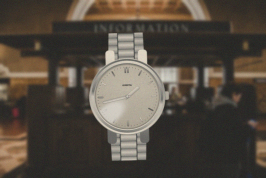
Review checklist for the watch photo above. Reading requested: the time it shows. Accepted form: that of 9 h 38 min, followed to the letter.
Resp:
1 h 43 min
